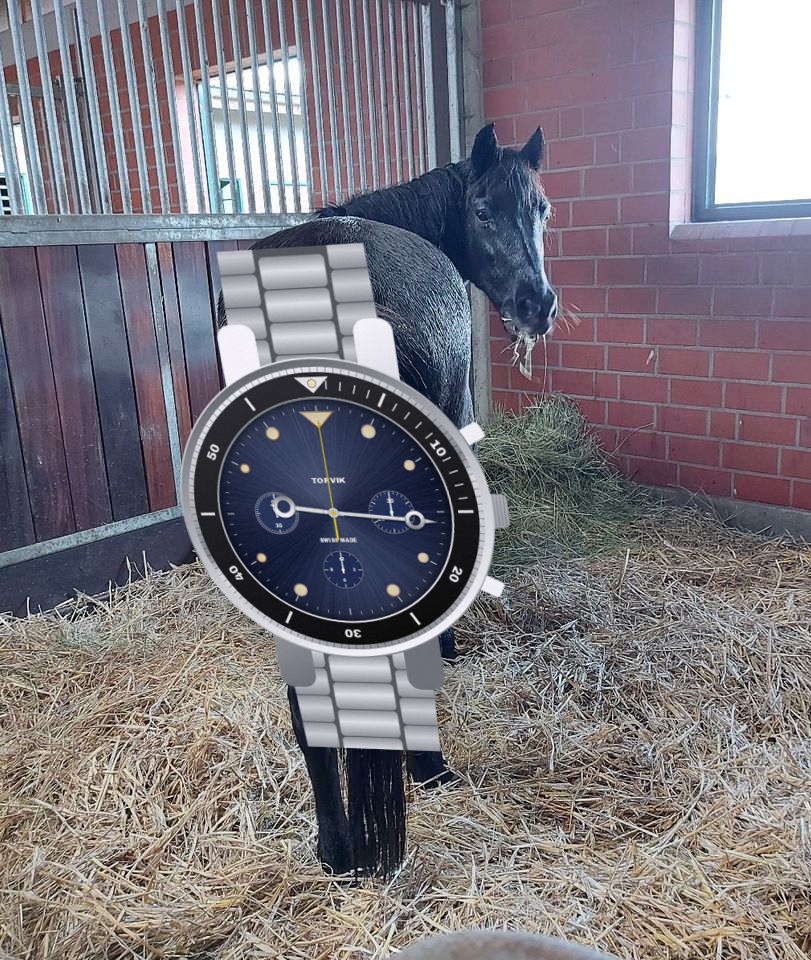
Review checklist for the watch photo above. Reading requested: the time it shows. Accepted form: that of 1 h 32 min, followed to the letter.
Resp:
9 h 16 min
